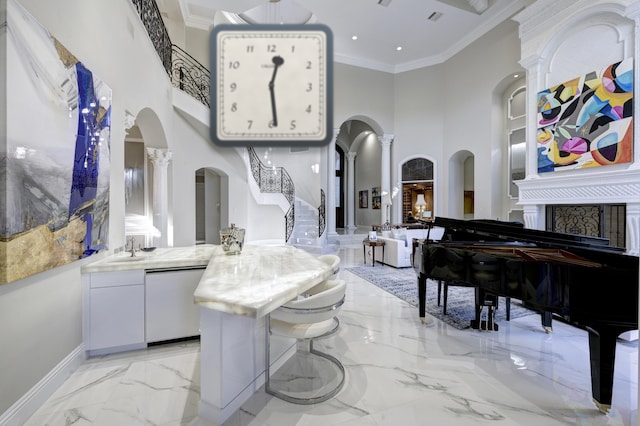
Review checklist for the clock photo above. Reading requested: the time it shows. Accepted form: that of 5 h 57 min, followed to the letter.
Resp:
12 h 29 min
